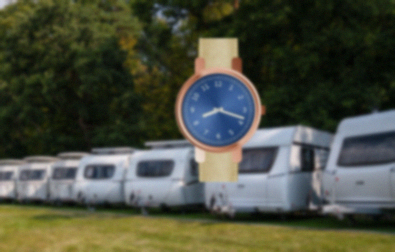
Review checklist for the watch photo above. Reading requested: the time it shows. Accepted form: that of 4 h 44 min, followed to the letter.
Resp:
8 h 18 min
